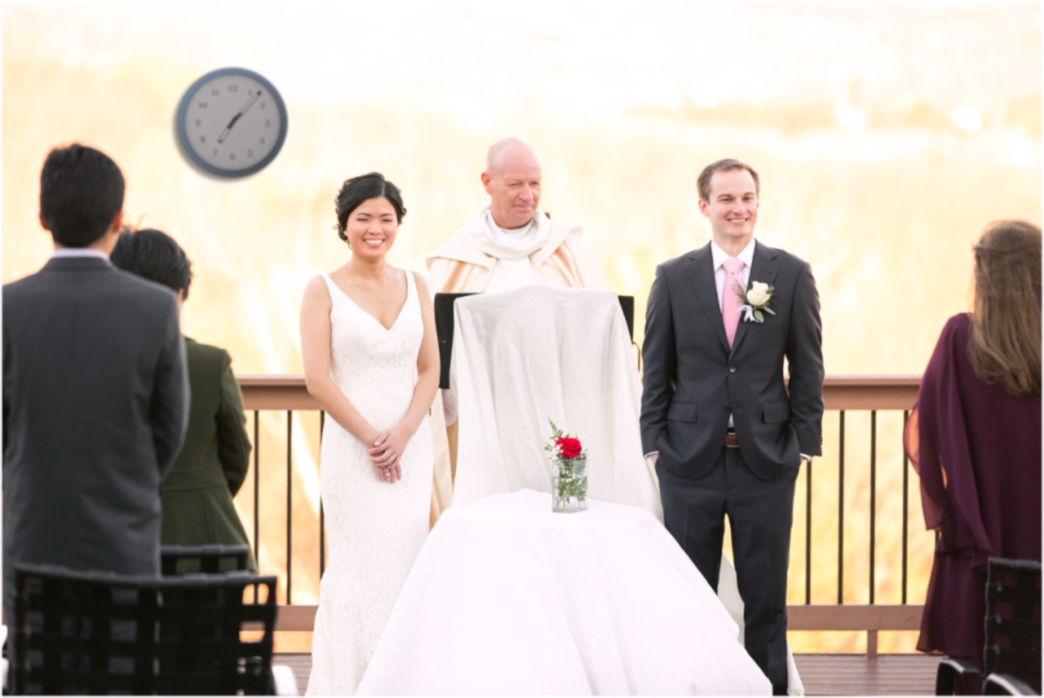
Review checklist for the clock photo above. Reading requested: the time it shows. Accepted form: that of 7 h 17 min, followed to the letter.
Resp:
7 h 07 min
